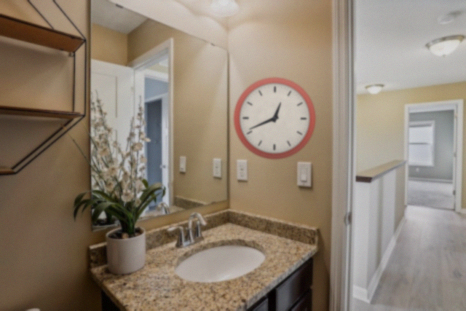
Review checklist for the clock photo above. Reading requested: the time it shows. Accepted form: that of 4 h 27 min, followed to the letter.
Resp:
12 h 41 min
